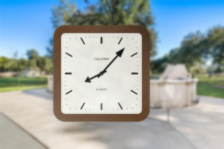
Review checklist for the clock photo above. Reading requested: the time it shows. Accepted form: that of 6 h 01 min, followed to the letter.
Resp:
8 h 07 min
